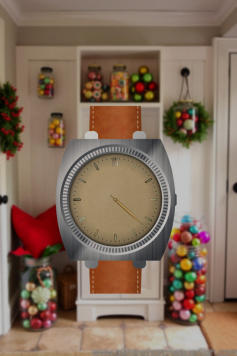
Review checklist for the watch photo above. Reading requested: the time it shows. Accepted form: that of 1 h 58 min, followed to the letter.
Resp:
4 h 22 min
